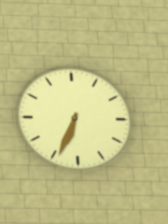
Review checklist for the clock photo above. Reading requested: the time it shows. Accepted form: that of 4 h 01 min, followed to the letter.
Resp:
6 h 34 min
